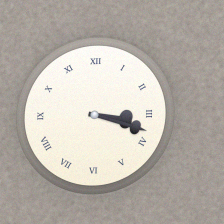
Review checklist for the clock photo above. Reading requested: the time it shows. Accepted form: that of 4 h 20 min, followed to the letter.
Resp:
3 h 18 min
